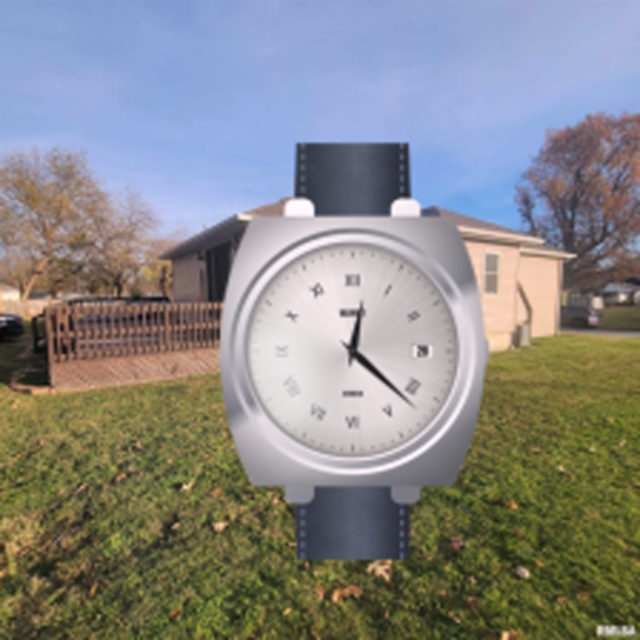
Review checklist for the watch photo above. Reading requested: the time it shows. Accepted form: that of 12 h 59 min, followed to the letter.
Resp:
12 h 22 min
